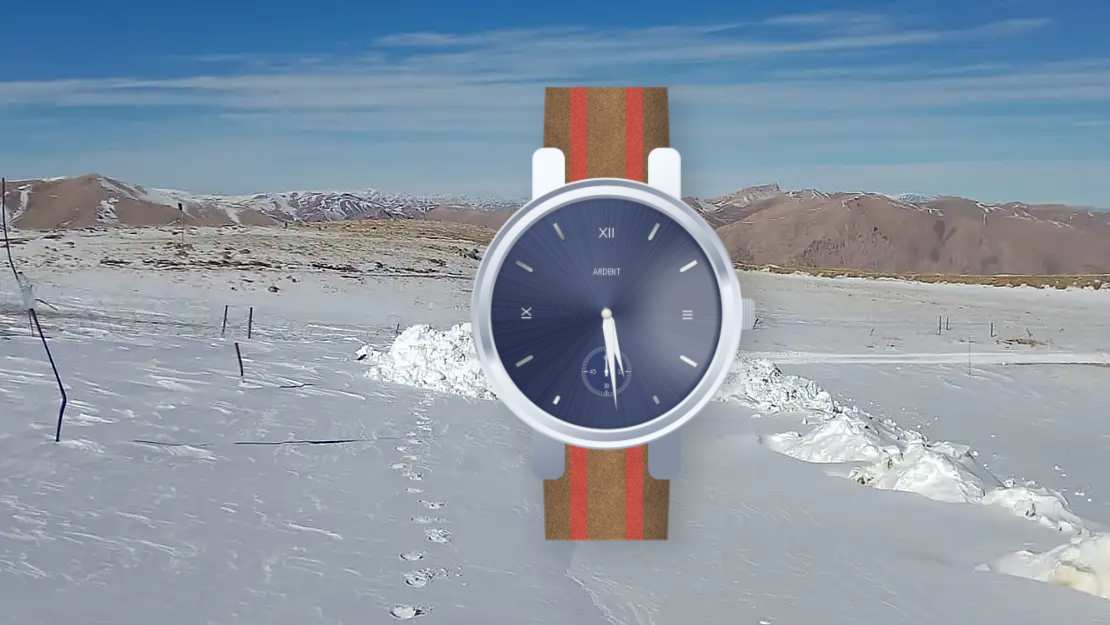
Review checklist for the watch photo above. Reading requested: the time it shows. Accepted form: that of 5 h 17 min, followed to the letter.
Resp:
5 h 29 min
